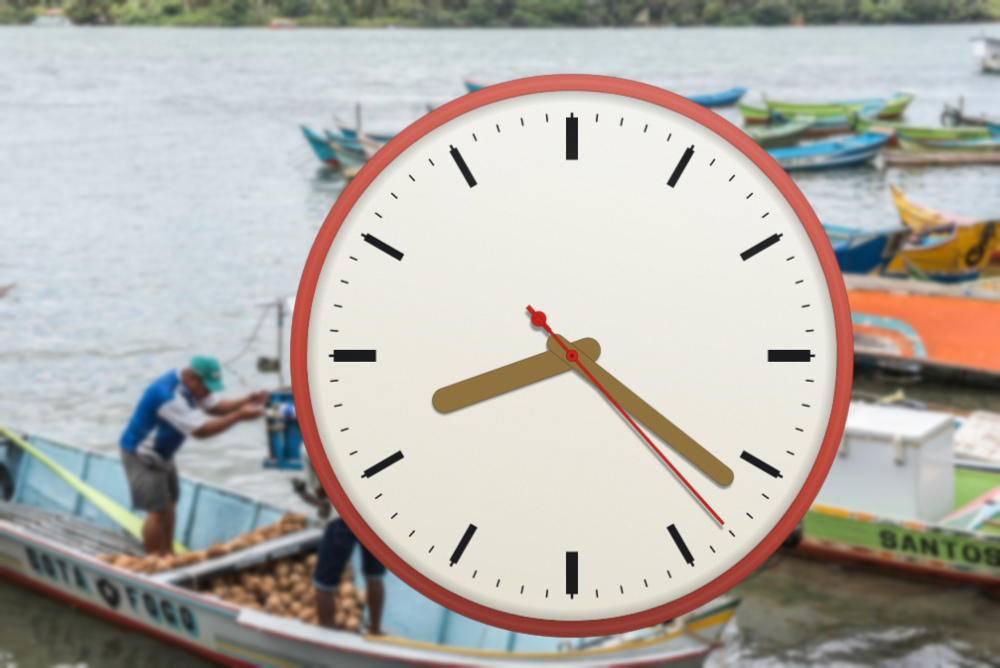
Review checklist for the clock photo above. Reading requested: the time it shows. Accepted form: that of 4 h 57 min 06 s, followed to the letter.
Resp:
8 h 21 min 23 s
